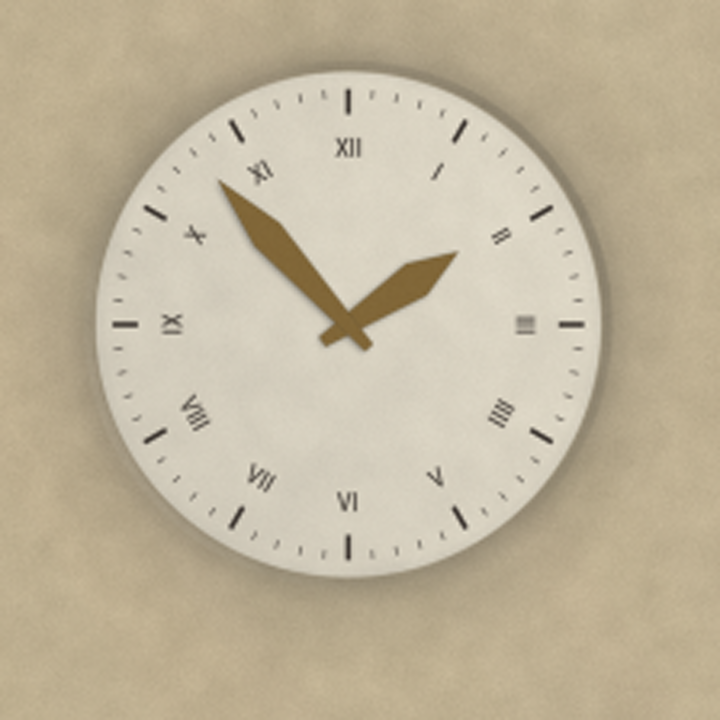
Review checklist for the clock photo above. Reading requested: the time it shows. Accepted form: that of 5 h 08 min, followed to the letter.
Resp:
1 h 53 min
